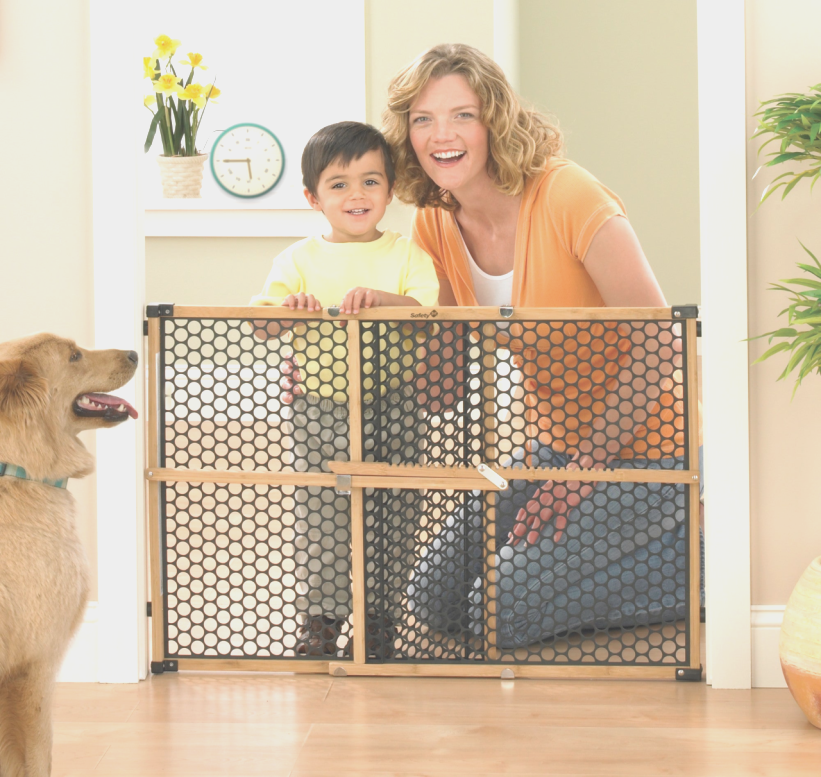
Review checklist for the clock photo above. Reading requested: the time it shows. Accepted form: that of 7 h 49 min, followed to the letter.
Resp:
5 h 45 min
